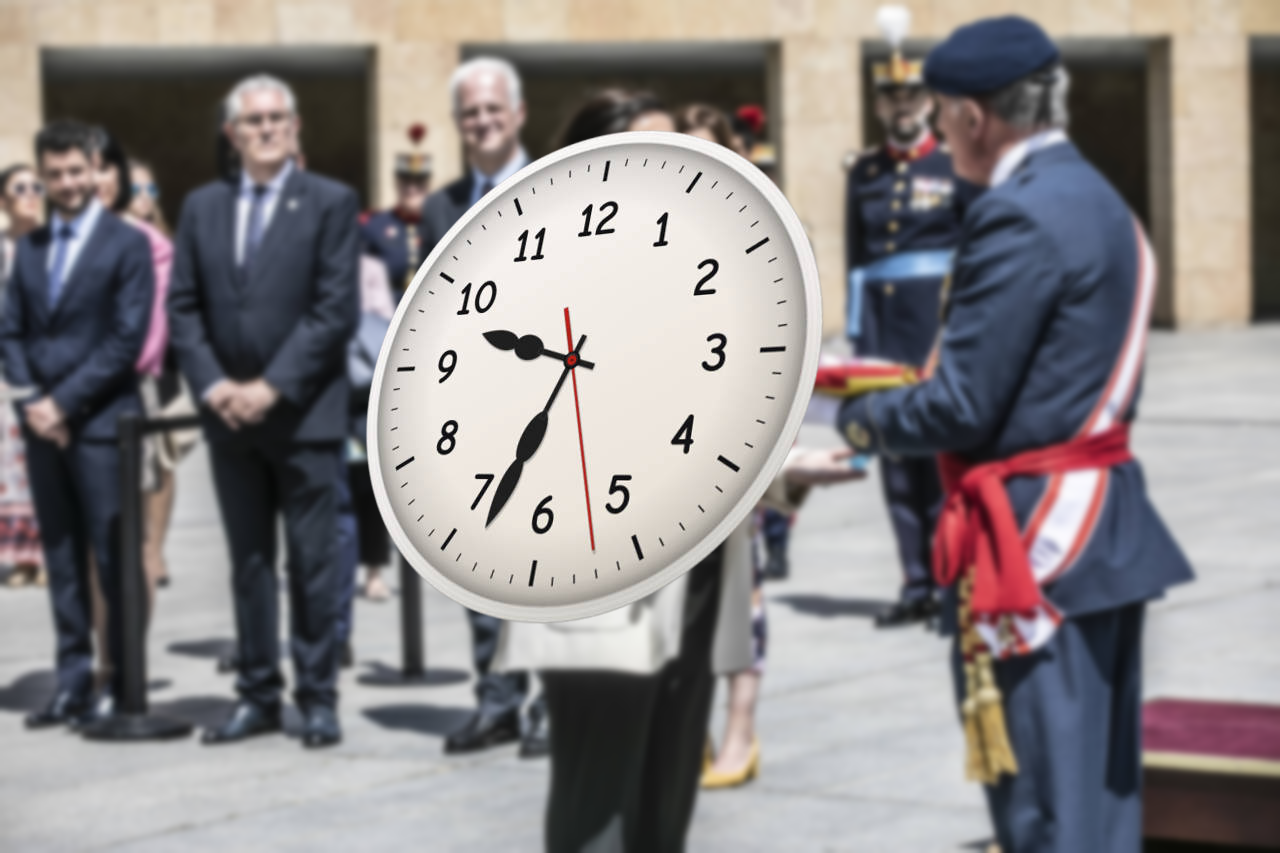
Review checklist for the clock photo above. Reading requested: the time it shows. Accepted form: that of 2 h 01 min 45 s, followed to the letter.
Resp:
9 h 33 min 27 s
